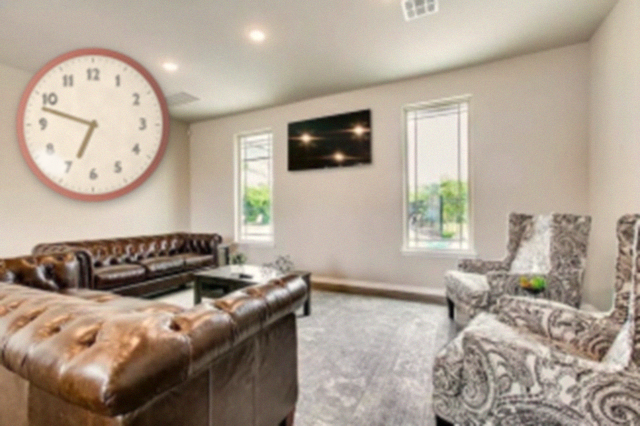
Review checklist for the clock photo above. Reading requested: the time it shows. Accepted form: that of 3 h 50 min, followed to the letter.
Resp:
6 h 48 min
